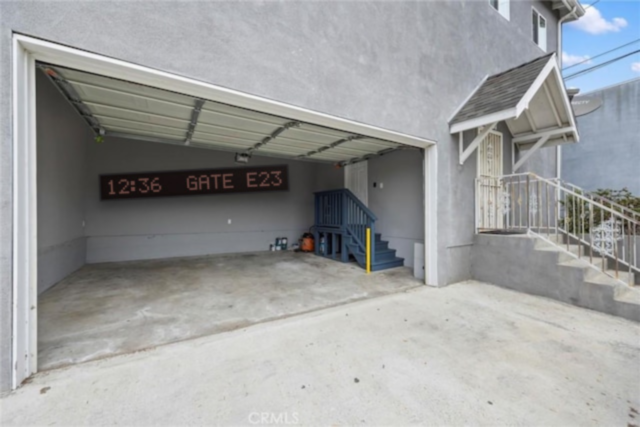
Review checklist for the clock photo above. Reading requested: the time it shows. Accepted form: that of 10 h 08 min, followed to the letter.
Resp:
12 h 36 min
